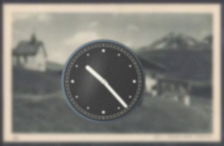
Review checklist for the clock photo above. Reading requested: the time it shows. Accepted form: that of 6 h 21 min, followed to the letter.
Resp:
10 h 23 min
